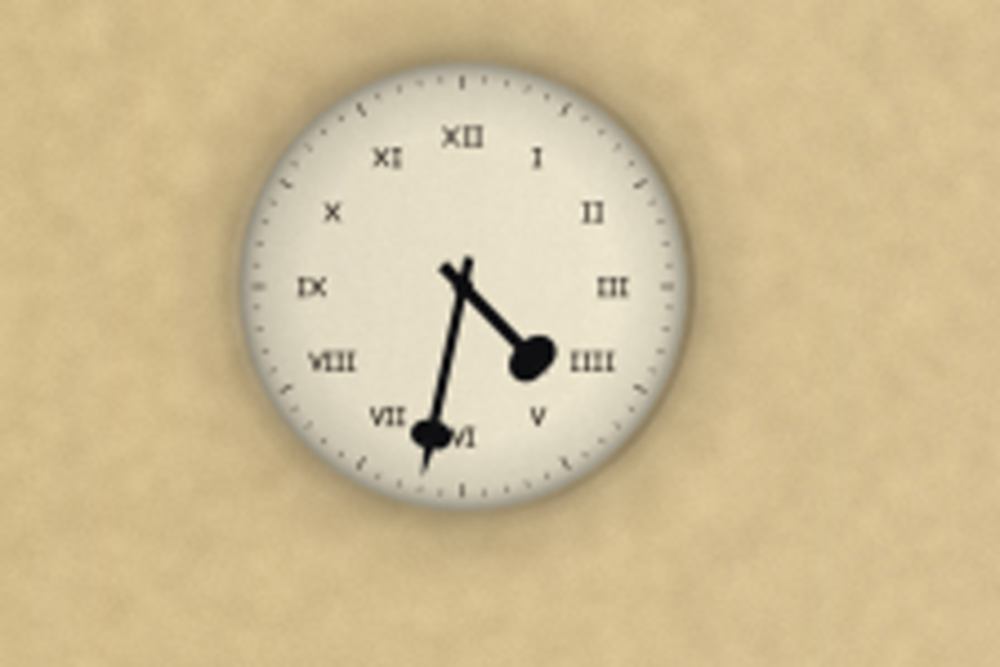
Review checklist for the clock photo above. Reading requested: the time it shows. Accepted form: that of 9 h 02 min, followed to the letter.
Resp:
4 h 32 min
